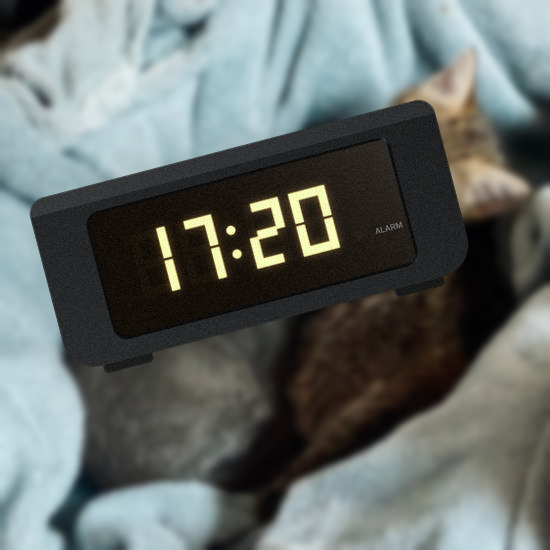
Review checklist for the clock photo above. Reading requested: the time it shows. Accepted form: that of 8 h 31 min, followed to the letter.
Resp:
17 h 20 min
